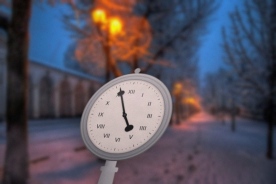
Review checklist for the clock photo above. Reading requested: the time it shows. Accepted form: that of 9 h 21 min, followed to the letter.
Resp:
4 h 56 min
